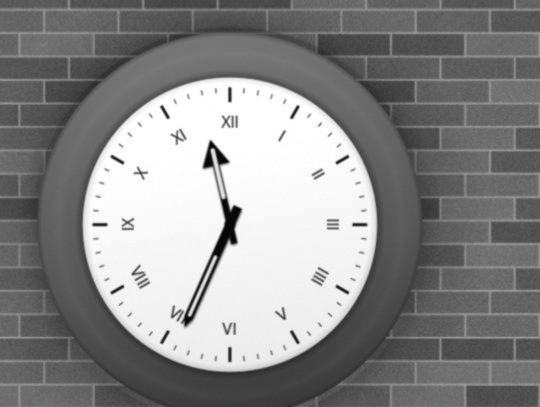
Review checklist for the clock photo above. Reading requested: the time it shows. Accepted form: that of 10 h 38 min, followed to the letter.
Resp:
11 h 34 min
